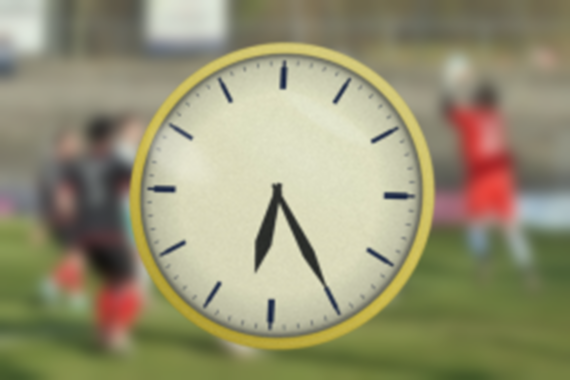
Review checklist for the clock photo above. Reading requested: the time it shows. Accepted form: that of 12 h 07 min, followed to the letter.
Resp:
6 h 25 min
